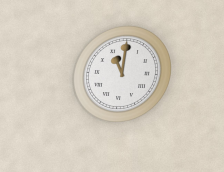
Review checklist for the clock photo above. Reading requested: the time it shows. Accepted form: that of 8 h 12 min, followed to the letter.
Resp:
11 h 00 min
